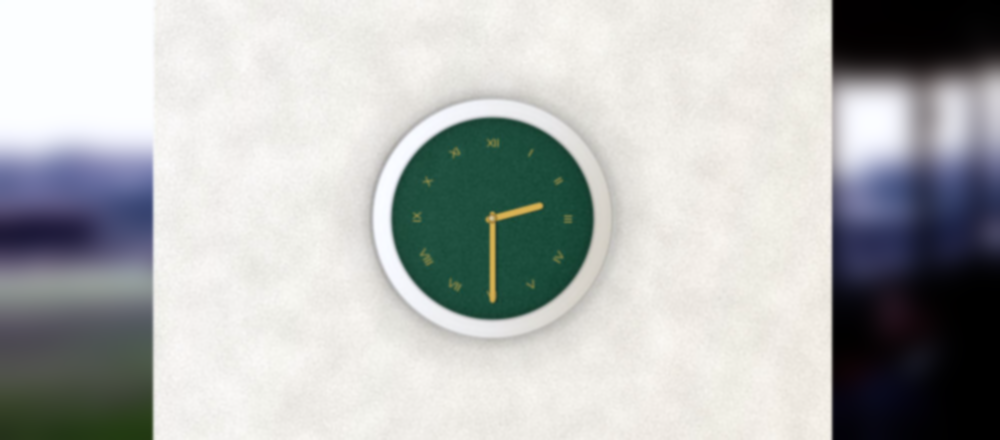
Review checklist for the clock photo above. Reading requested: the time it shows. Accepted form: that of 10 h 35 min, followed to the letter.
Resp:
2 h 30 min
